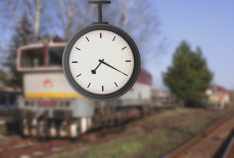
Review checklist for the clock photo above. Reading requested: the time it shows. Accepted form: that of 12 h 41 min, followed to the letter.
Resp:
7 h 20 min
